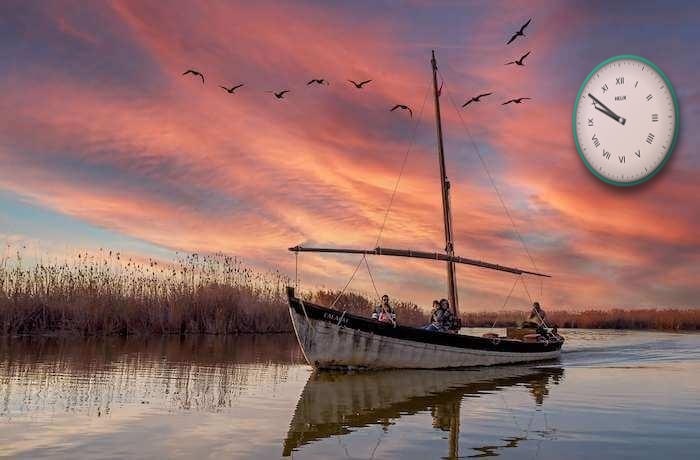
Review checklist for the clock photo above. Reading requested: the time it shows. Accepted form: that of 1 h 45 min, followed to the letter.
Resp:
9 h 51 min
